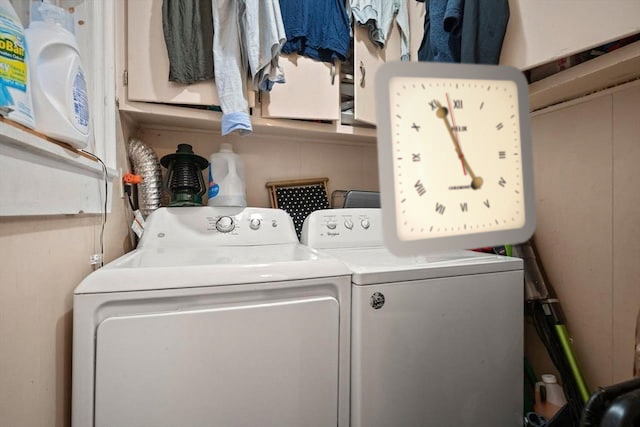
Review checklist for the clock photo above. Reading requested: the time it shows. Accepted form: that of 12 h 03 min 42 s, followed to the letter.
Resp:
4 h 55 min 58 s
